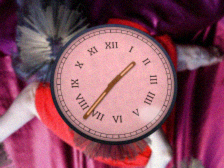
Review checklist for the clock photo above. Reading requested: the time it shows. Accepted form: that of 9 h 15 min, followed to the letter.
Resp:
1 h 37 min
